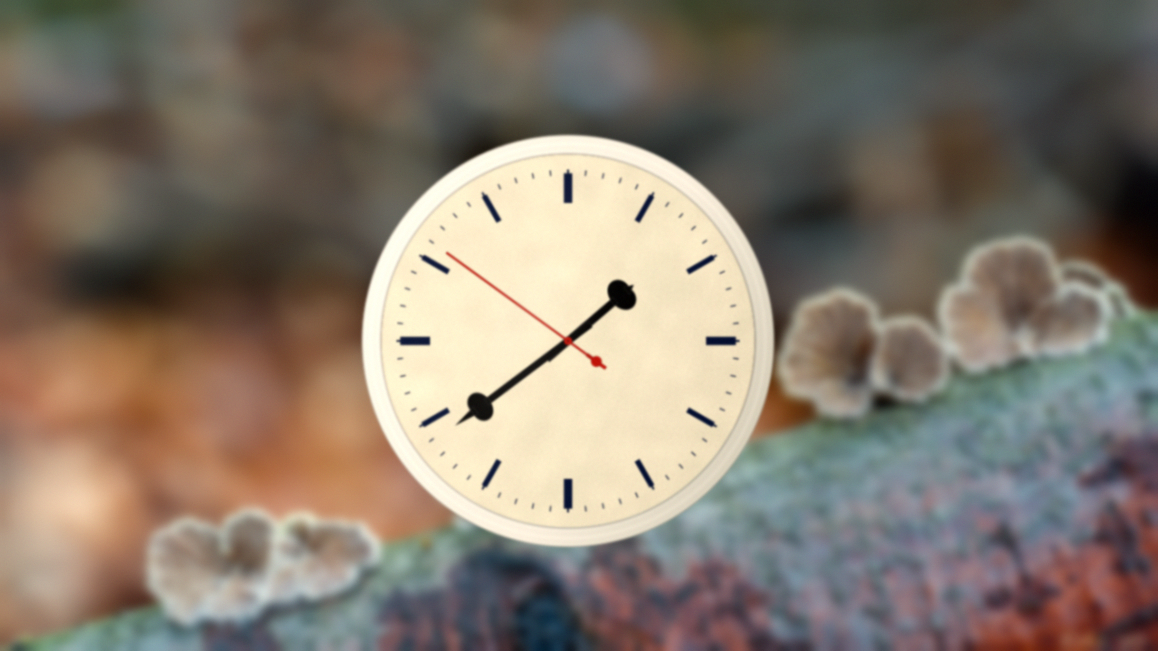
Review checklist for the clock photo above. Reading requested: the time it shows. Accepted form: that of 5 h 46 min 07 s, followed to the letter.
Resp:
1 h 38 min 51 s
